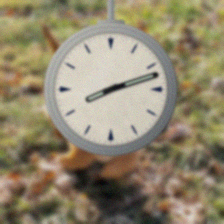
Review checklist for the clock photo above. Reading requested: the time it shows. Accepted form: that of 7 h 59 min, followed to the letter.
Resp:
8 h 12 min
